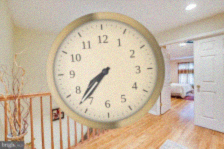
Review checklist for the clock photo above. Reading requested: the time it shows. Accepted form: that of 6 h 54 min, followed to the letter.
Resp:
7 h 37 min
